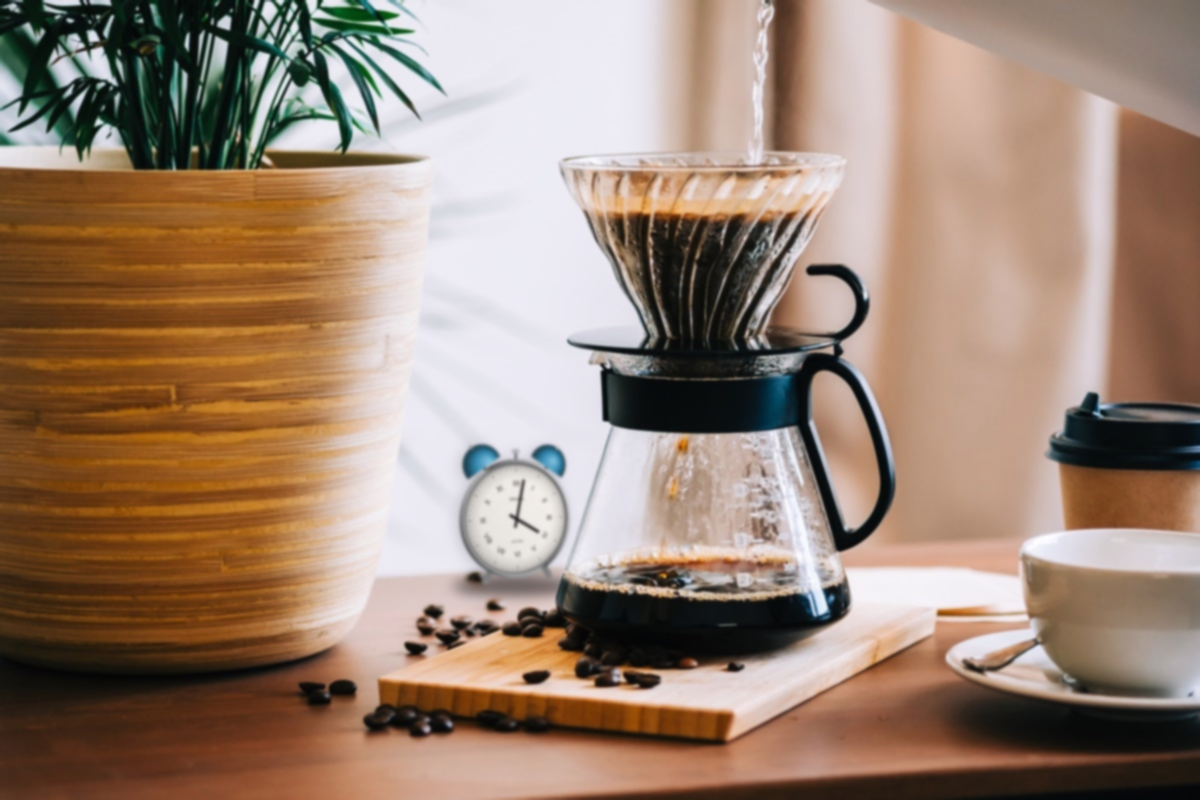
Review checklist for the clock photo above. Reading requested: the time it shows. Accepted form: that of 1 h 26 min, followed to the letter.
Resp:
4 h 02 min
